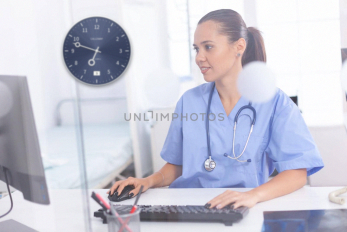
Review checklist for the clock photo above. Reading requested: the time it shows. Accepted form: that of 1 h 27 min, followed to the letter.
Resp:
6 h 48 min
